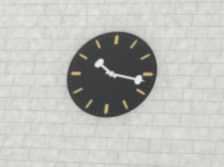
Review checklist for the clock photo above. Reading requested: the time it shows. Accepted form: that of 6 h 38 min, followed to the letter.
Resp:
10 h 17 min
